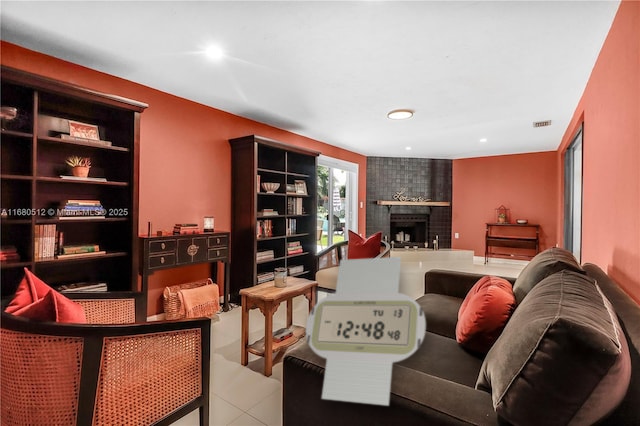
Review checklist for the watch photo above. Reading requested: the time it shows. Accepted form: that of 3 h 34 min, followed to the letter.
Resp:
12 h 48 min
